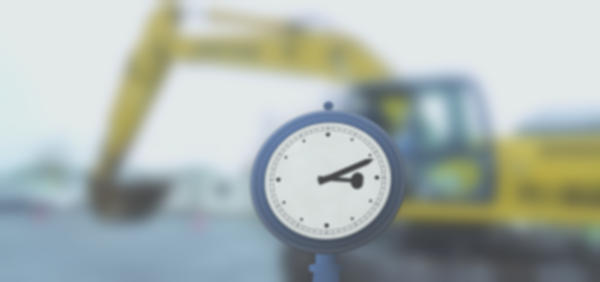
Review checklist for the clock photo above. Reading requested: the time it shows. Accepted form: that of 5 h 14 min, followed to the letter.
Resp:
3 h 11 min
